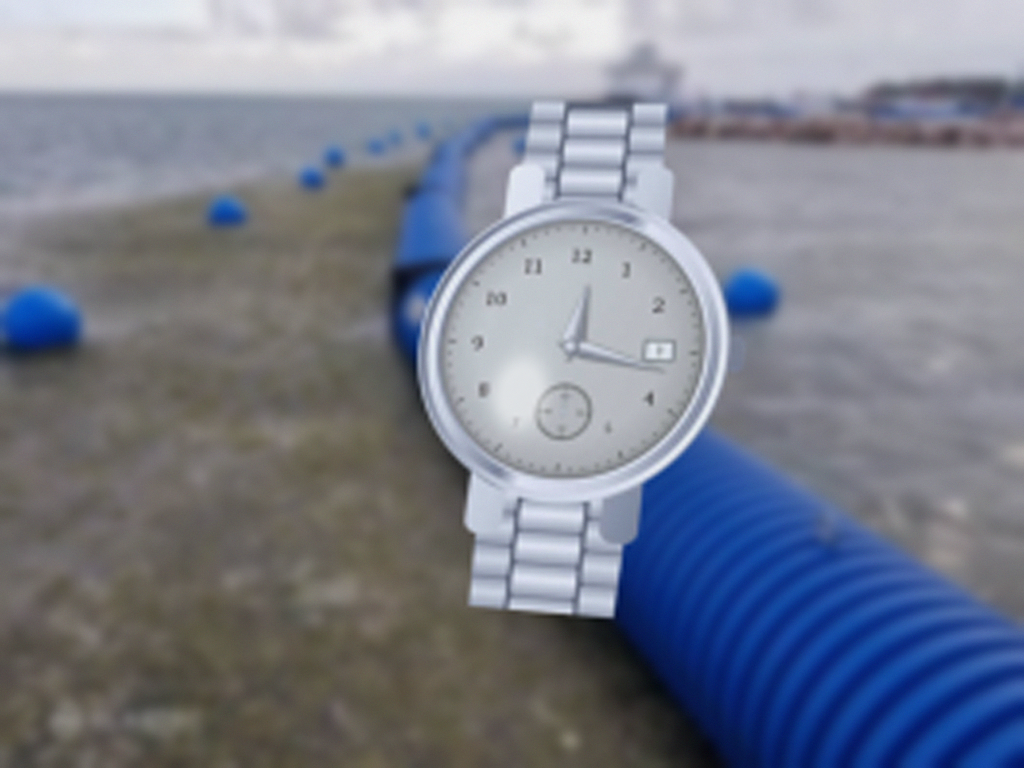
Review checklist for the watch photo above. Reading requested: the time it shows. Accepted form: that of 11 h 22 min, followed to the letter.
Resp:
12 h 17 min
